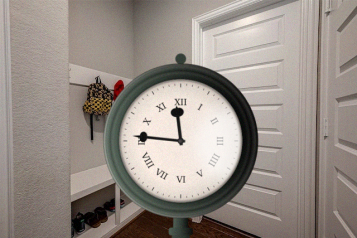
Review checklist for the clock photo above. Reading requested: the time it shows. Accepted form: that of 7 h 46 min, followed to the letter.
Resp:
11 h 46 min
